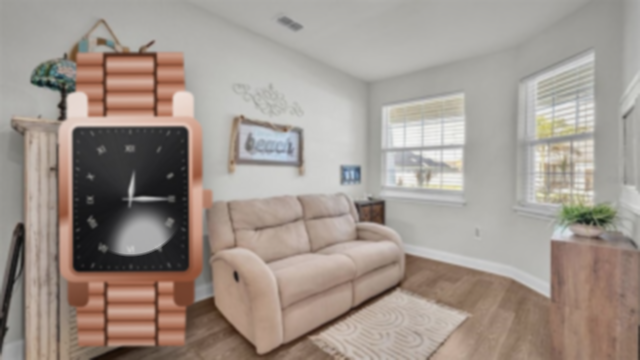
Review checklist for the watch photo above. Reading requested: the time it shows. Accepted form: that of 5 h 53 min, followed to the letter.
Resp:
12 h 15 min
